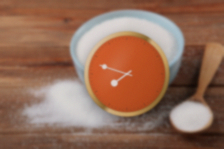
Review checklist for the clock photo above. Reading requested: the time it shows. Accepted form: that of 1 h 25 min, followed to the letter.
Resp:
7 h 48 min
